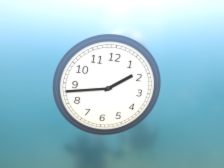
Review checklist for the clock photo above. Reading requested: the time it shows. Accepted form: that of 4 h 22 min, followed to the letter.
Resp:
1 h 43 min
